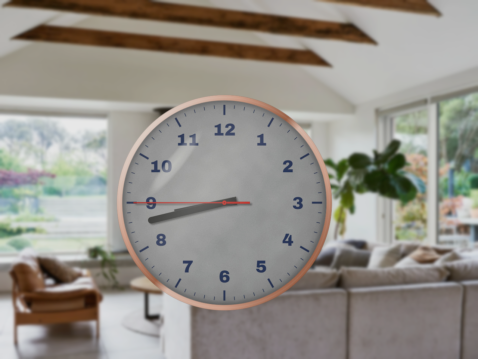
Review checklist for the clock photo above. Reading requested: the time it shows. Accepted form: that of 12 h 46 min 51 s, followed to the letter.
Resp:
8 h 42 min 45 s
